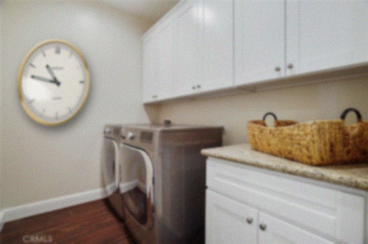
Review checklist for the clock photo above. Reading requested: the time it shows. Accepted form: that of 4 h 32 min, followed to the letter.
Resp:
10 h 47 min
